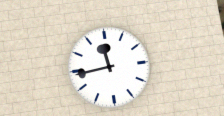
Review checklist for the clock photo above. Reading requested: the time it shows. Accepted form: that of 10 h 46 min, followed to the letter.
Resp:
11 h 44 min
